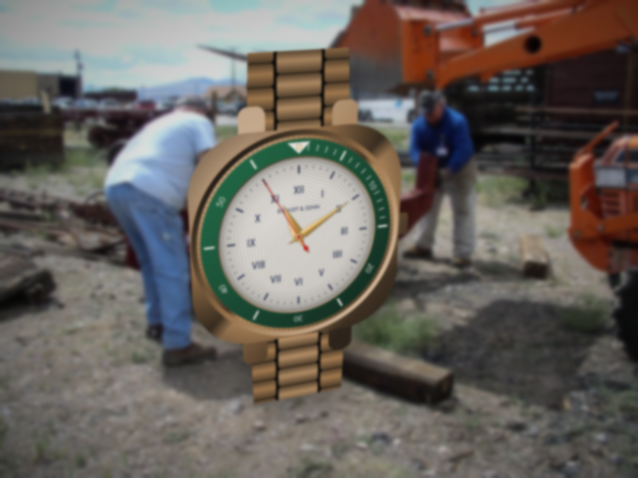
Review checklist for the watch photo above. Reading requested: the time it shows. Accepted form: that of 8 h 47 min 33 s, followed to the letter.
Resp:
11 h 09 min 55 s
